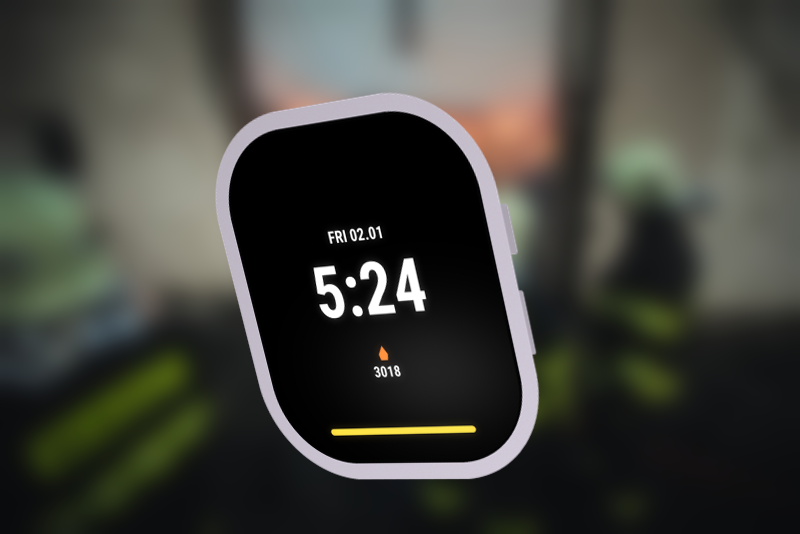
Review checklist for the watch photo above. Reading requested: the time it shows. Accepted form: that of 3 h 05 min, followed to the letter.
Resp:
5 h 24 min
